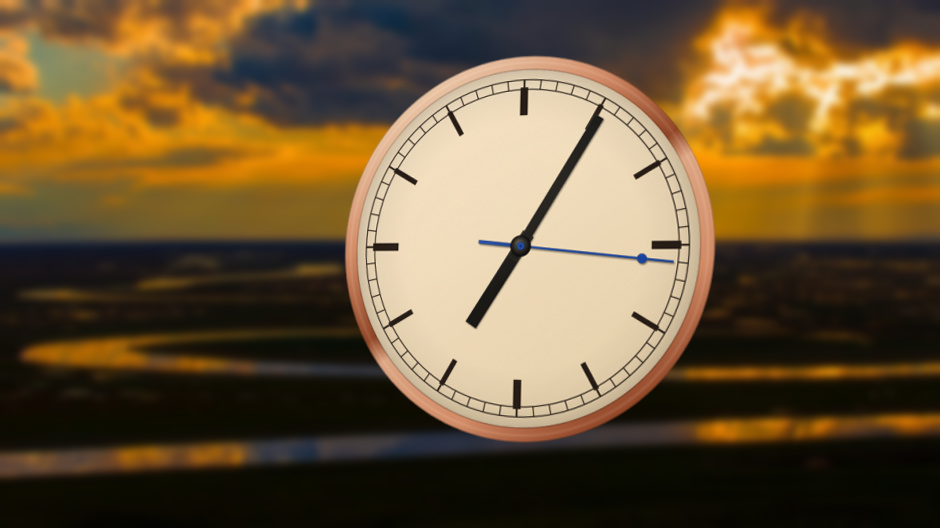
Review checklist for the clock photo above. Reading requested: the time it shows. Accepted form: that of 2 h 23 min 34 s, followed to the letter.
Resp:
7 h 05 min 16 s
